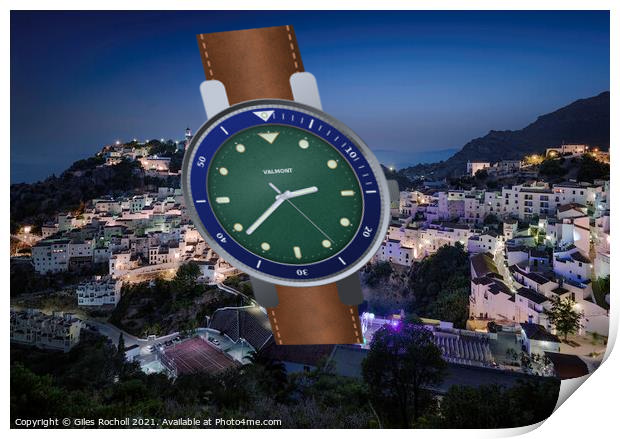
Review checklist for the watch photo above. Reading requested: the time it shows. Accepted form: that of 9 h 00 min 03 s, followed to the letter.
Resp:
2 h 38 min 24 s
